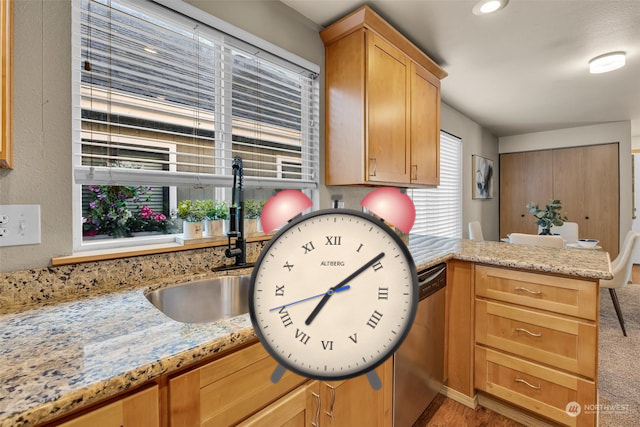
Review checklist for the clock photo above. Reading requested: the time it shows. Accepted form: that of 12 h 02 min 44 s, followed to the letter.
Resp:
7 h 08 min 42 s
